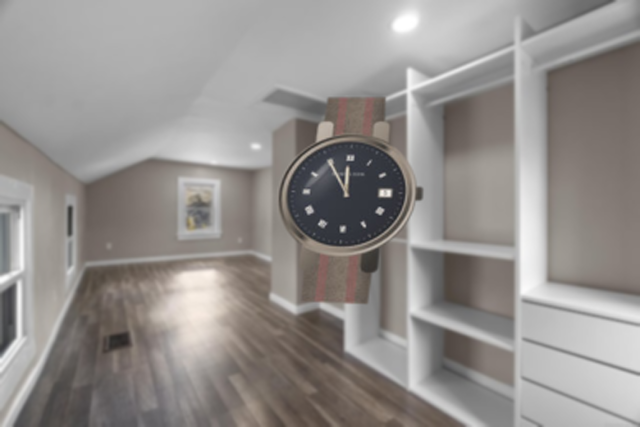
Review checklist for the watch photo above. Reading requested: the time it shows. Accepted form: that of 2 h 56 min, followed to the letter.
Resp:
11 h 55 min
